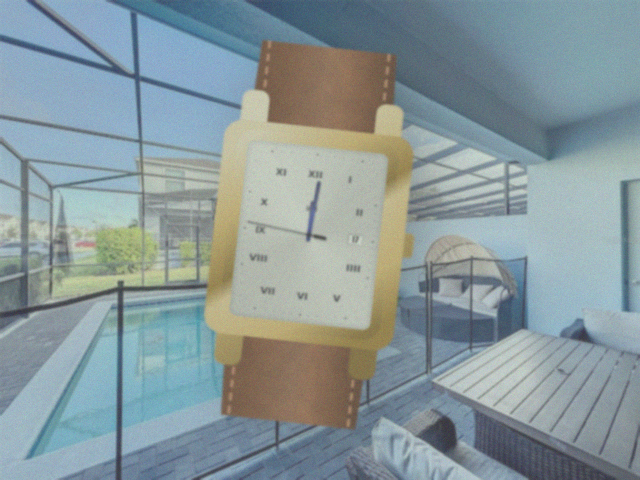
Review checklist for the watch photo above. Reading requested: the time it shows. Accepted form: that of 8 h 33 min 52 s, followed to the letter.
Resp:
12 h 00 min 46 s
